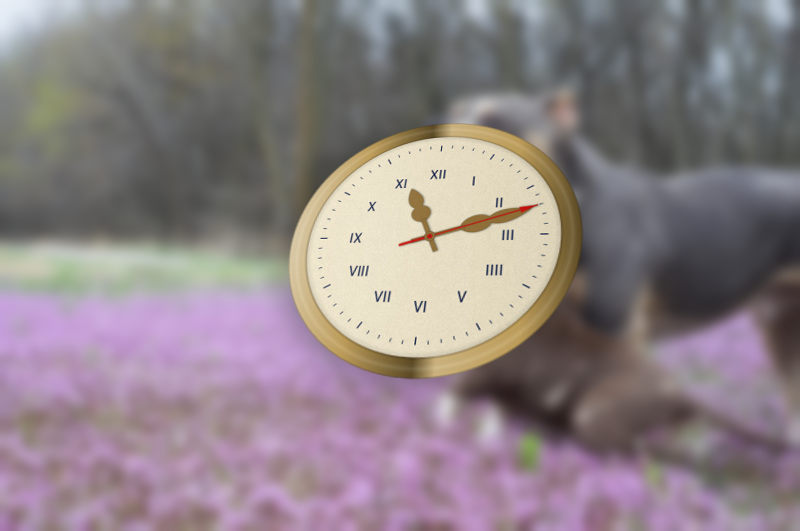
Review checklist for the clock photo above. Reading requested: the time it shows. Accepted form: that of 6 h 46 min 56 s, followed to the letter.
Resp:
11 h 12 min 12 s
